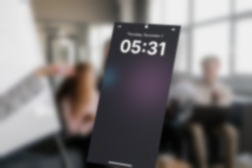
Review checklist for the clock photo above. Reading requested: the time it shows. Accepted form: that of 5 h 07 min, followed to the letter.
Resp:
5 h 31 min
